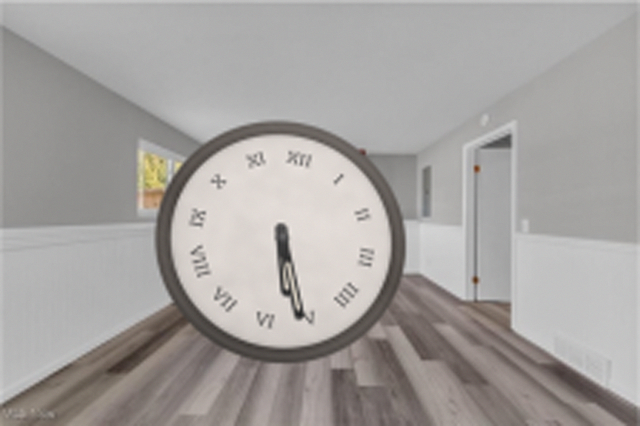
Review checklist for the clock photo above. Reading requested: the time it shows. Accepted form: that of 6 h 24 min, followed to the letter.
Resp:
5 h 26 min
